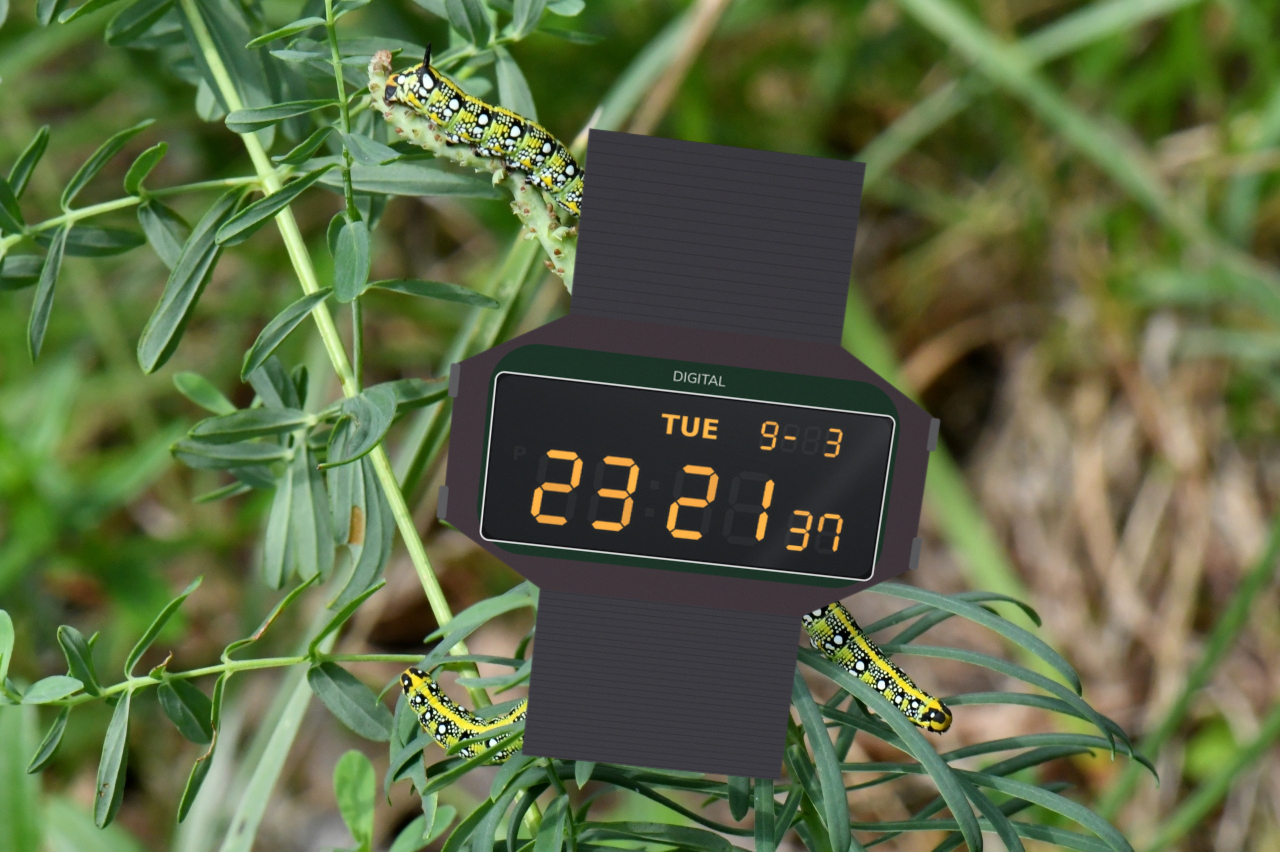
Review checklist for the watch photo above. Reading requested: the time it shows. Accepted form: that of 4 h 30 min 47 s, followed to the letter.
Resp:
23 h 21 min 37 s
